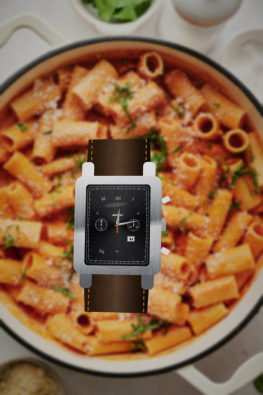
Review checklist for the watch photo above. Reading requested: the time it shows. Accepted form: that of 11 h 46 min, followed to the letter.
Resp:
12 h 13 min
